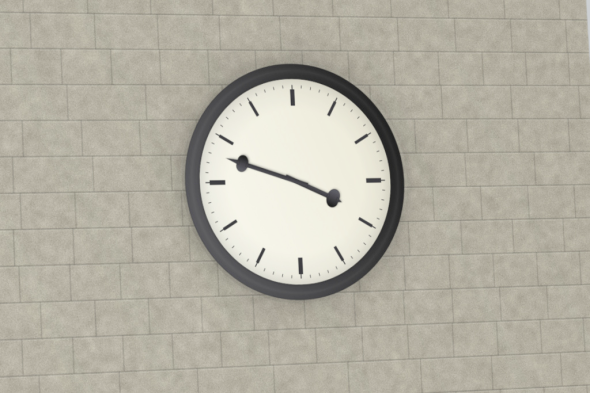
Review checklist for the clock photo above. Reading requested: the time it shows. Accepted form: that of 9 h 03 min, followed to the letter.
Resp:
3 h 48 min
